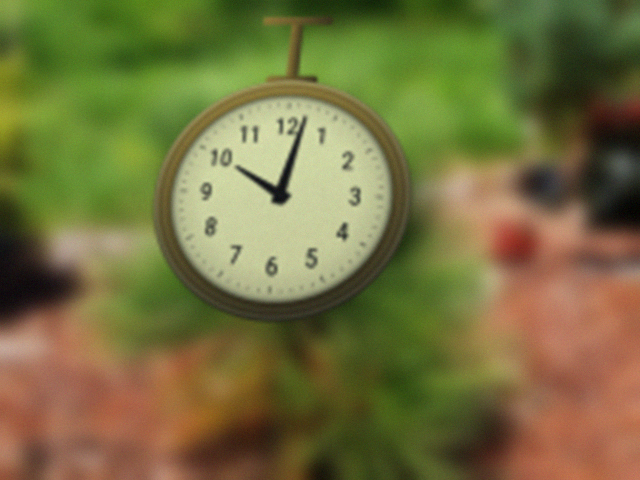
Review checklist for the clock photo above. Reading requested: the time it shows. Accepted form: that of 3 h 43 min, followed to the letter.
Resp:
10 h 02 min
